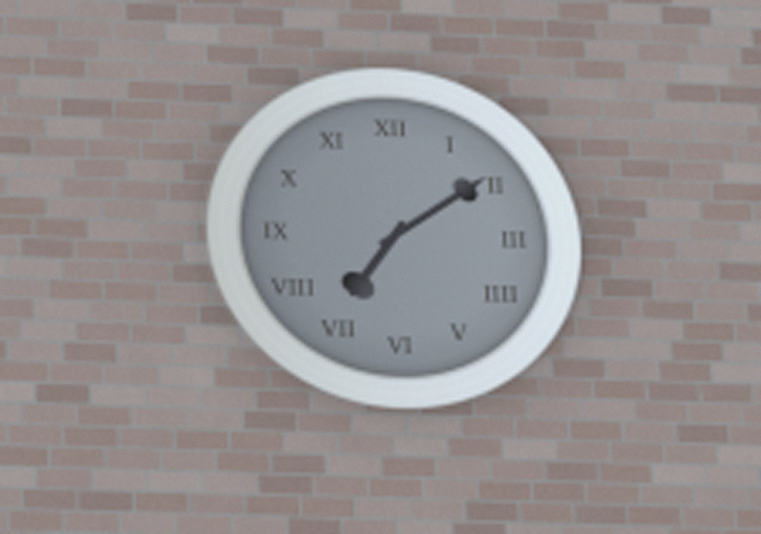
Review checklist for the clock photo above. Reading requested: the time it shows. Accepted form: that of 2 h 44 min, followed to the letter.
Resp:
7 h 09 min
